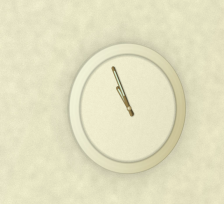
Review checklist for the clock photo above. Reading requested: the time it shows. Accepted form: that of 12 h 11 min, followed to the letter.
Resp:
10 h 56 min
